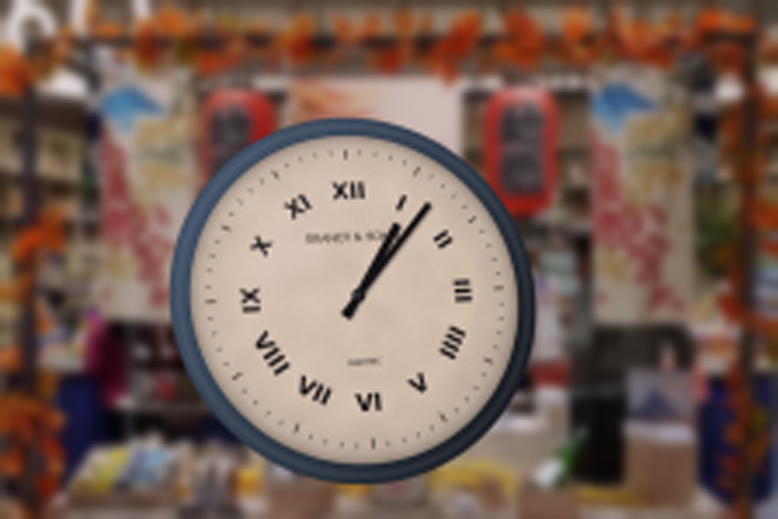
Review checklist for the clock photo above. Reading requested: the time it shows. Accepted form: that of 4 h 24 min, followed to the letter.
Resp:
1 h 07 min
